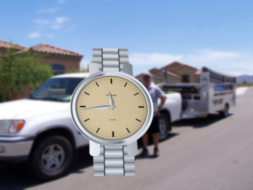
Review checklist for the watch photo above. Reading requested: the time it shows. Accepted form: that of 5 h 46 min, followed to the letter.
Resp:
11 h 44 min
